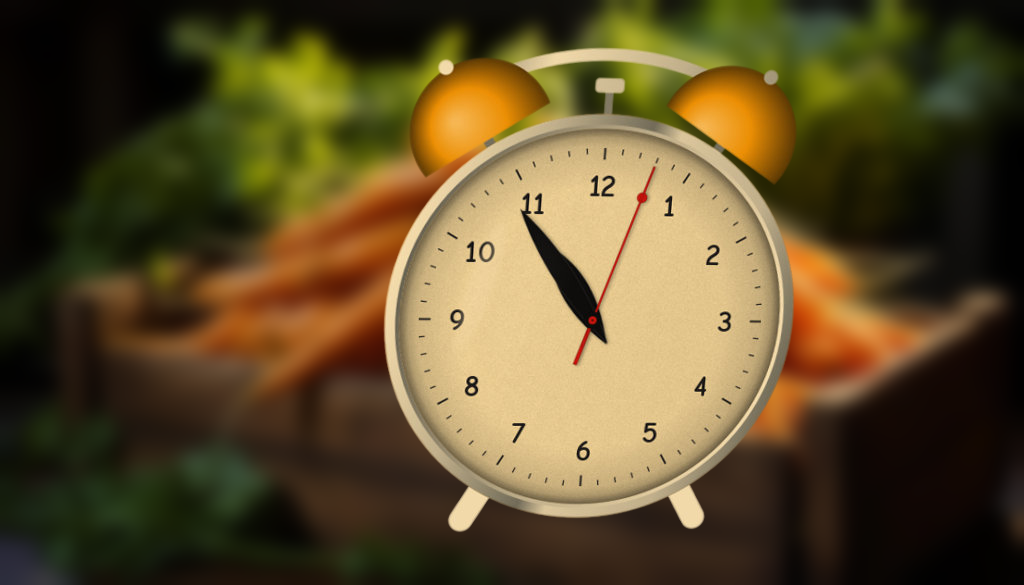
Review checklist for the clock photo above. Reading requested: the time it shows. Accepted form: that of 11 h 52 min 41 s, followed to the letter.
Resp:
10 h 54 min 03 s
